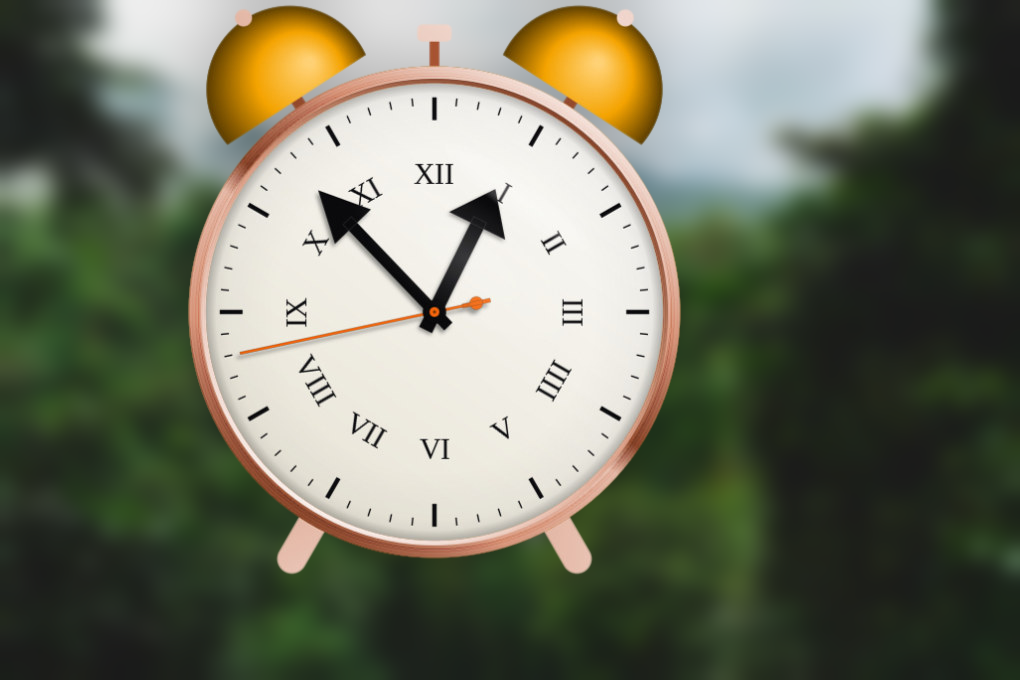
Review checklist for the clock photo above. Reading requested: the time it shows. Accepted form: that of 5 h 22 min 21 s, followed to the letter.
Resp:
12 h 52 min 43 s
